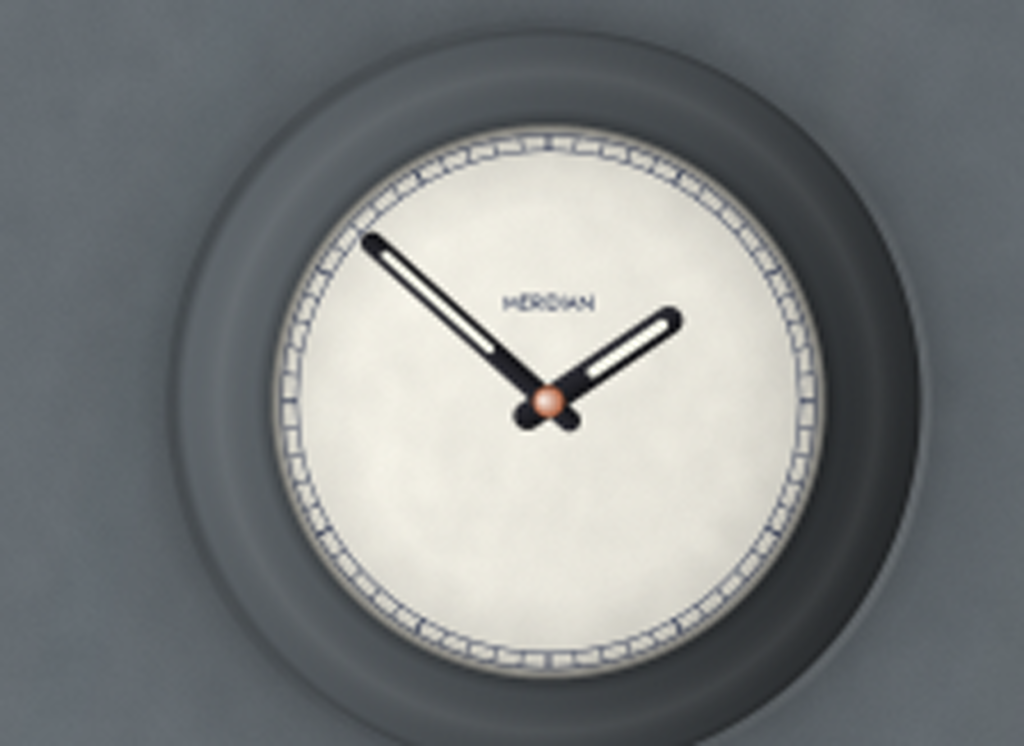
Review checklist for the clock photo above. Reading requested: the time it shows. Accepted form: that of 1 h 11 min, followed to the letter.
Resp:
1 h 52 min
